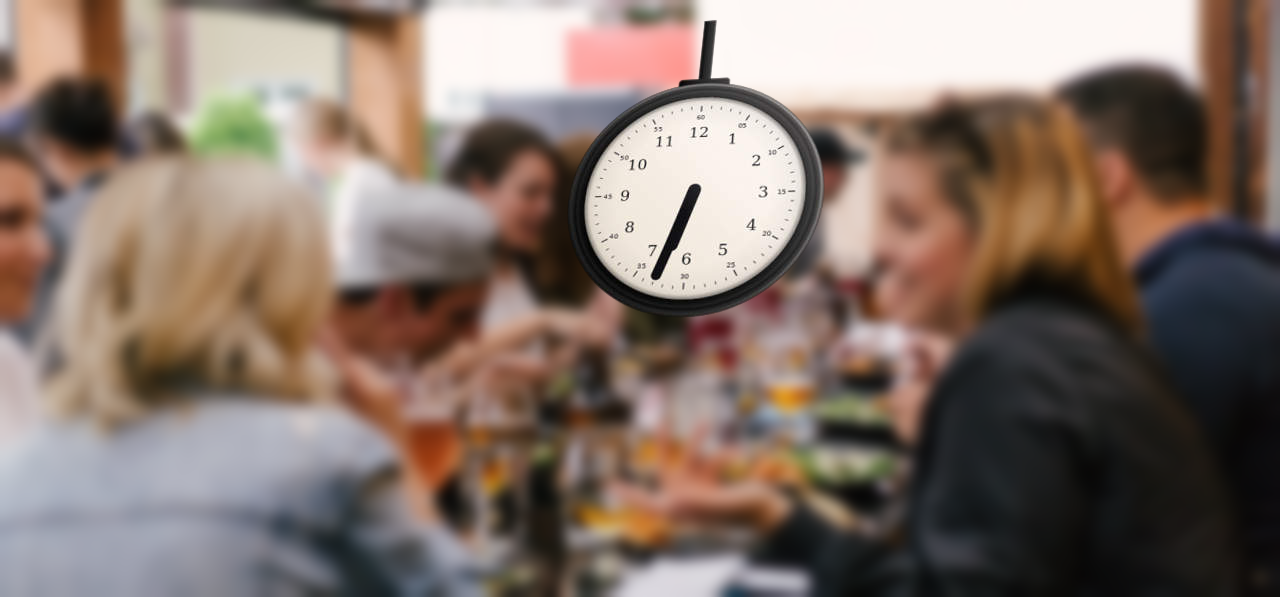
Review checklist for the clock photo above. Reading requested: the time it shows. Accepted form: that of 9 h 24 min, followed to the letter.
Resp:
6 h 33 min
